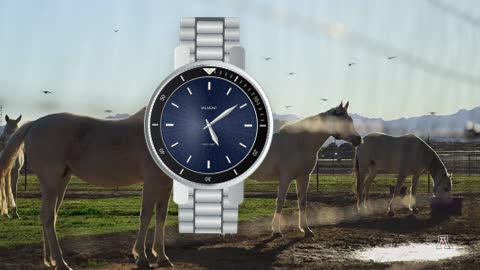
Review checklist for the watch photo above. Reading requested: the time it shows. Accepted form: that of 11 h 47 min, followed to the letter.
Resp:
5 h 09 min
